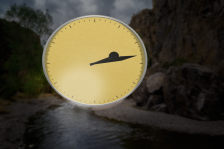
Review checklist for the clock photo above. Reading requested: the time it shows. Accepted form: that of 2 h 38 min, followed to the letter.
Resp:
2 h 13 min
